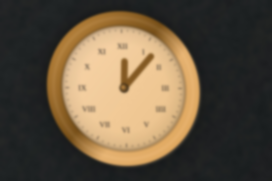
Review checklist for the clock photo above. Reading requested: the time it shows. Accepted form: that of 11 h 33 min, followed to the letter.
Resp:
12 h 07 min
